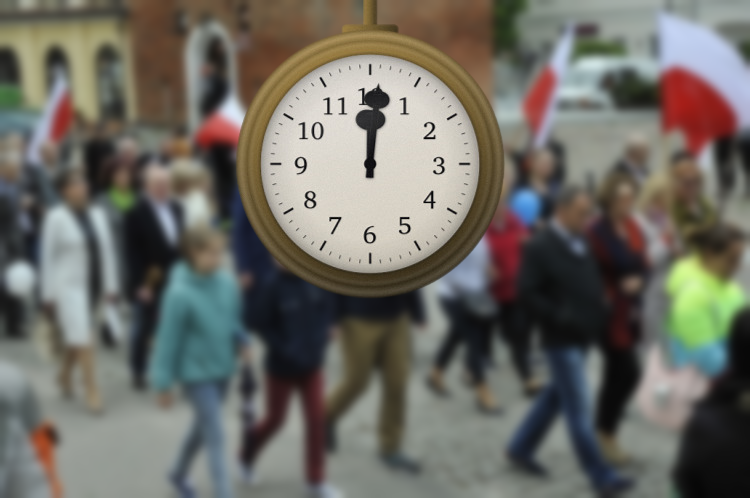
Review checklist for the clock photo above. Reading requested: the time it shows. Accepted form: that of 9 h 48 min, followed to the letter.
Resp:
12 h 01 min
